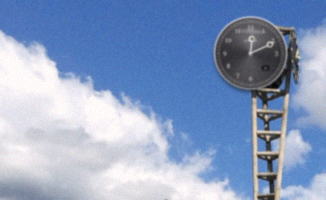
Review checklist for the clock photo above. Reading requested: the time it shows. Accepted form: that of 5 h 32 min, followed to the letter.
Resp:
12 h 11 min
